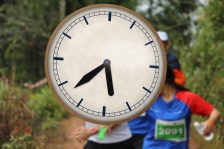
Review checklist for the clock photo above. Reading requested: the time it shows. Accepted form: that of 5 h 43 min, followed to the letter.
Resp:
5 h 38 min
